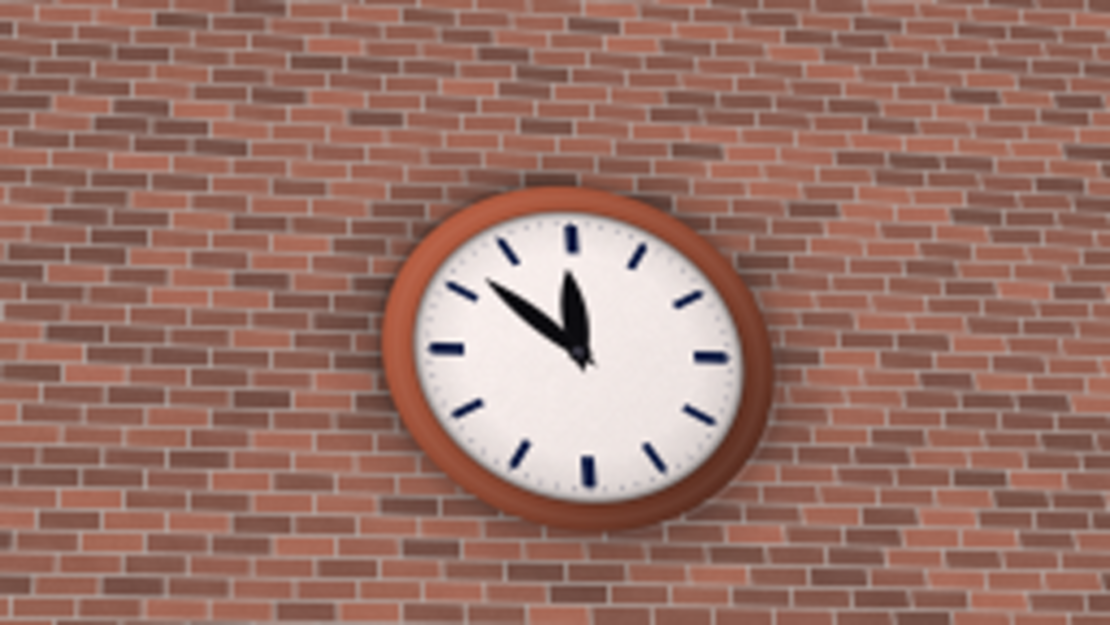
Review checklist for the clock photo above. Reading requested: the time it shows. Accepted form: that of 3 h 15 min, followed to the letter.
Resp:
11 h 52 min
